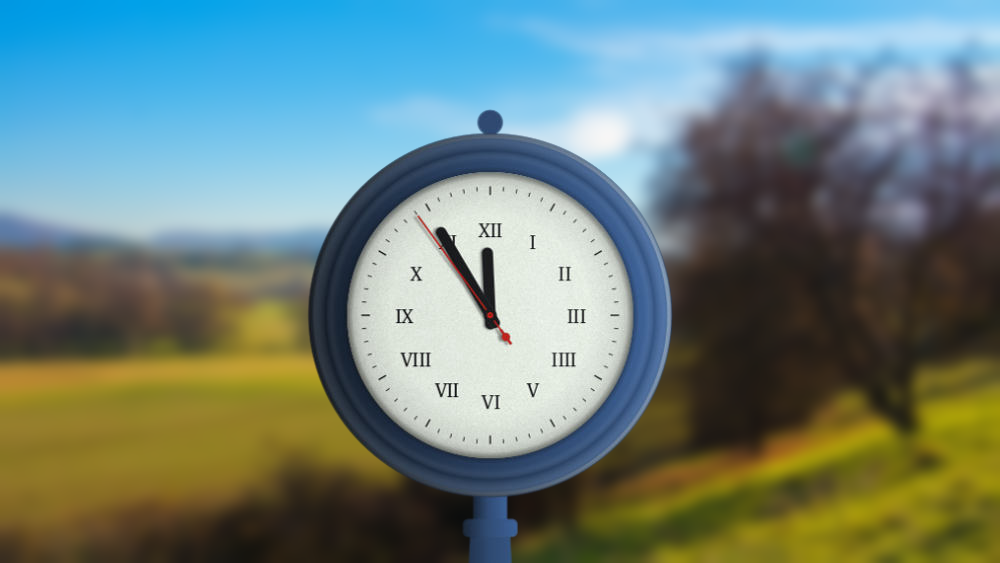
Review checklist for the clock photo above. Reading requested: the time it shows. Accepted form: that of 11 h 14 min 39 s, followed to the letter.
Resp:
11 h 54 min 54 s
